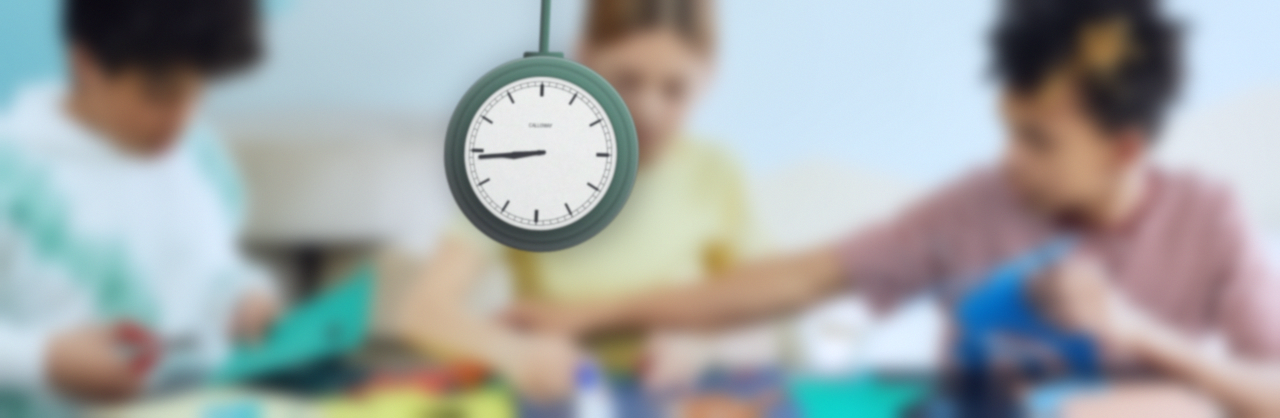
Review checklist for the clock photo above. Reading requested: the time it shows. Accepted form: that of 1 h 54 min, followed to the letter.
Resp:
8 h 44 min
